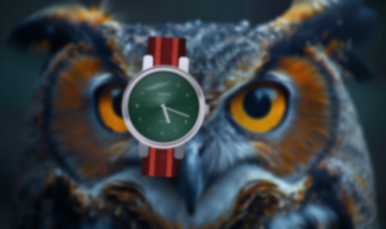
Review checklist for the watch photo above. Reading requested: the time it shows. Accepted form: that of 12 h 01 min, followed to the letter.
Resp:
5 h 18 min
